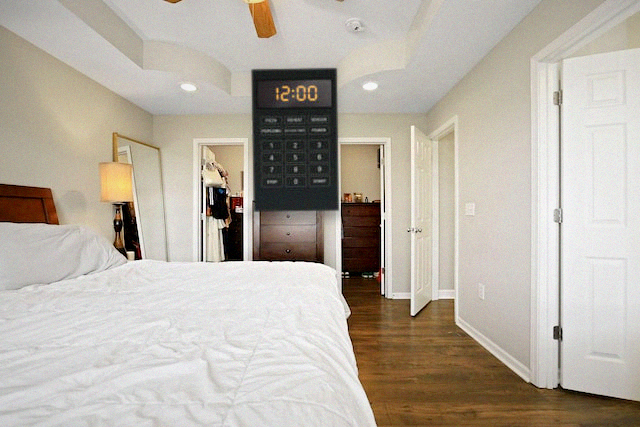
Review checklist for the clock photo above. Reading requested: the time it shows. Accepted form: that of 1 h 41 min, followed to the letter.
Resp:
12 h 00 min
